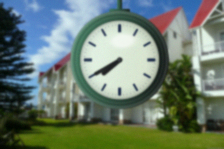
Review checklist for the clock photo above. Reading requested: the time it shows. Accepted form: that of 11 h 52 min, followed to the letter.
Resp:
7 h 40 min
